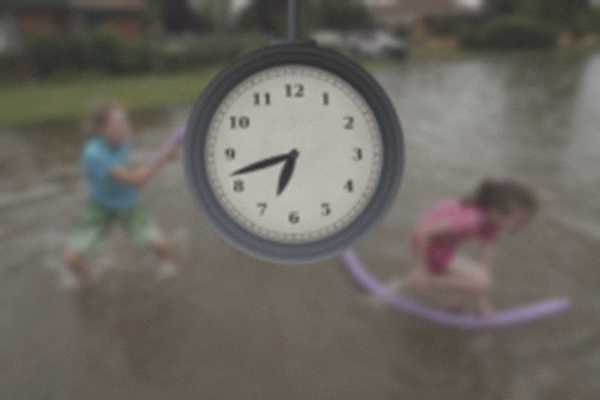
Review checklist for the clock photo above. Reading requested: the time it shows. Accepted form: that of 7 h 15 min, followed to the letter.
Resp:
6 h 42 min
